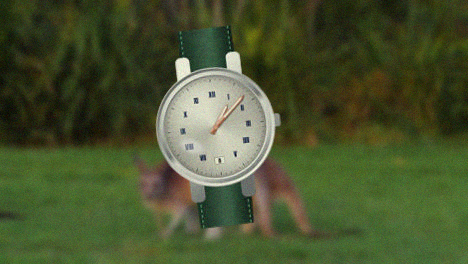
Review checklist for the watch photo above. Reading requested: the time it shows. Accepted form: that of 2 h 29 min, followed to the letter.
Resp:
1 h 08 min
